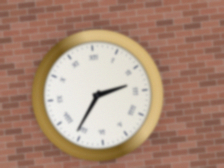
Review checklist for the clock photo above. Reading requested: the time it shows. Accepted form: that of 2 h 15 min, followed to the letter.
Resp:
2 h 36 min
